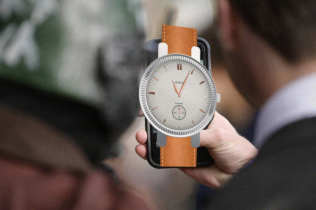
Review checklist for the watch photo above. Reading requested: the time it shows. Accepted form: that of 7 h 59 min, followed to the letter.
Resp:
11 h 04 min
